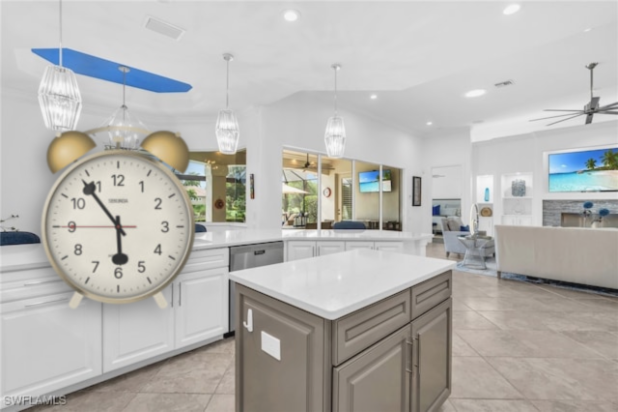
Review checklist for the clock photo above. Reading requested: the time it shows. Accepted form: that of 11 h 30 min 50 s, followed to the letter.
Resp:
5 h 53 min 45 s
